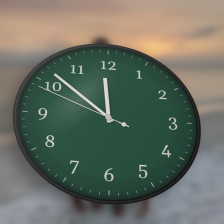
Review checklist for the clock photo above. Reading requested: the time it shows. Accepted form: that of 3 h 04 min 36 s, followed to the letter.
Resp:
11 h 51 min 49 s
